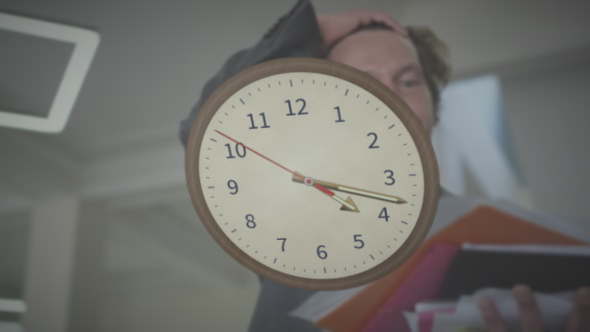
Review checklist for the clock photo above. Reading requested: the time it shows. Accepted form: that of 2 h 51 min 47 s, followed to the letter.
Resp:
4 h 17 min 51 s
